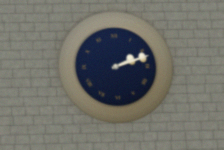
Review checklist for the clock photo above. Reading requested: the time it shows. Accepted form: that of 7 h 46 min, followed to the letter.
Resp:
2 h 12 min
